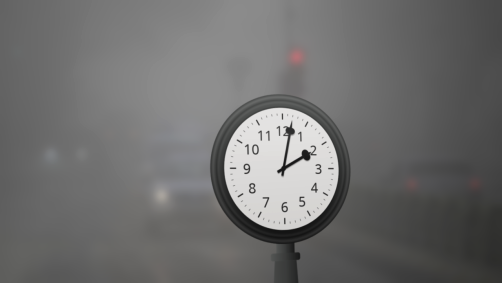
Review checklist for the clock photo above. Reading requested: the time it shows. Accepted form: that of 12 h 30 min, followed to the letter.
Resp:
2 h 02 min
